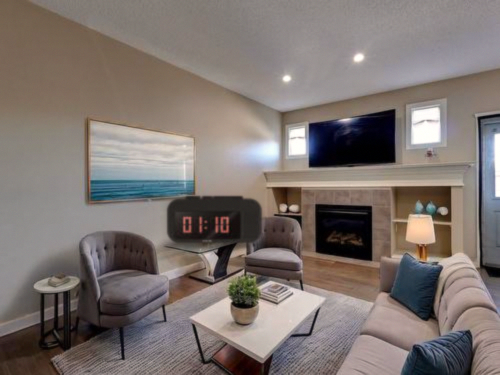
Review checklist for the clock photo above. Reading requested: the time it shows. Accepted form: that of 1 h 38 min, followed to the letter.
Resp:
1 h 10 min
